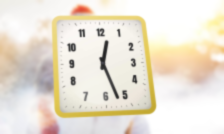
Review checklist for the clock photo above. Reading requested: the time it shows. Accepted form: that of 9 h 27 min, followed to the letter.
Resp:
12 h 27 min
